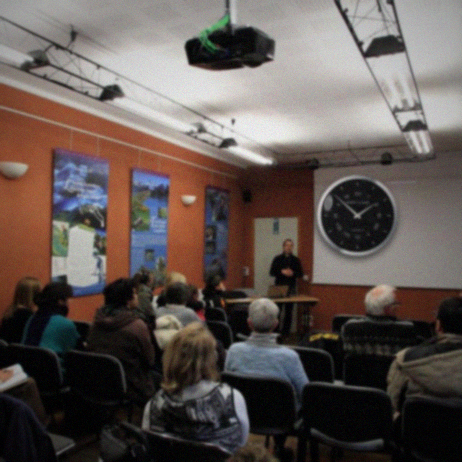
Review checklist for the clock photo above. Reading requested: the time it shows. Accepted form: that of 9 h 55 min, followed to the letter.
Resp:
1 h 52 min
